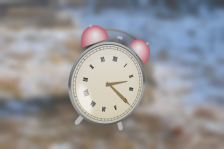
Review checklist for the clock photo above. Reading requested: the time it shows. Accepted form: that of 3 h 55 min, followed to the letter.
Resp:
2 h 20 min
